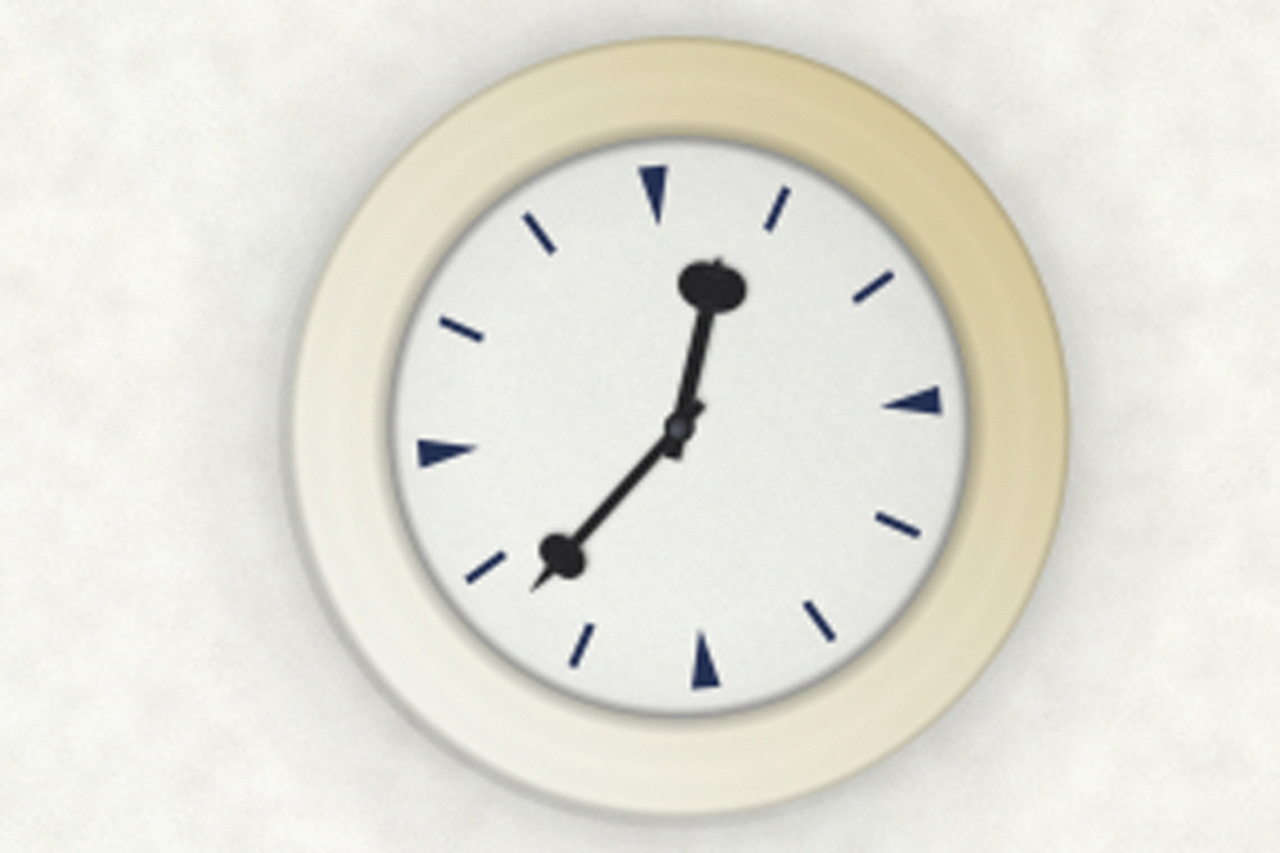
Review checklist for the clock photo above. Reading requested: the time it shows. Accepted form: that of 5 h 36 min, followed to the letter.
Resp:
12 h 38 min
